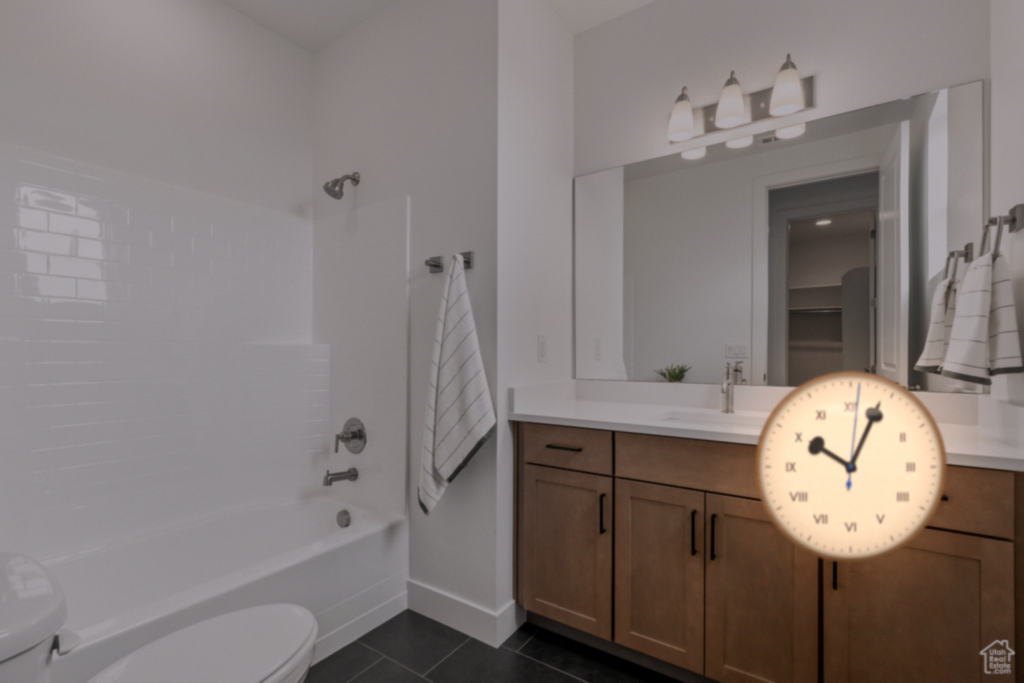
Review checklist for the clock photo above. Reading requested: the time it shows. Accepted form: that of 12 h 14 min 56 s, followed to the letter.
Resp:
10 h 04 min 01 s
